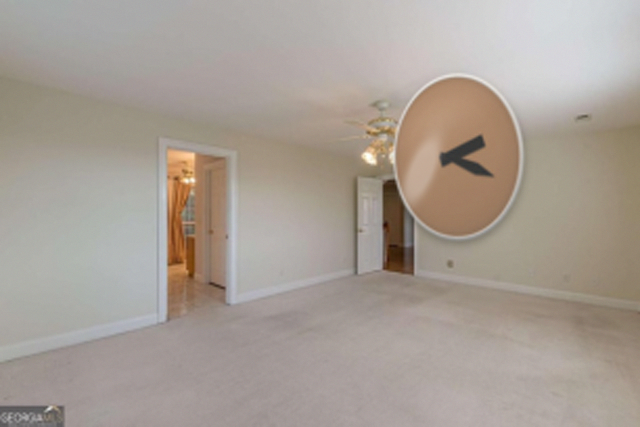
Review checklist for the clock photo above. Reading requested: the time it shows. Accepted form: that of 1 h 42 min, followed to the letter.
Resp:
2 h 18 min
